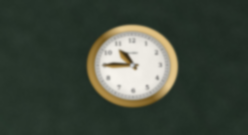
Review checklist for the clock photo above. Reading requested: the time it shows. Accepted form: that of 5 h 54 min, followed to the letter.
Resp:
10 h 45 min
